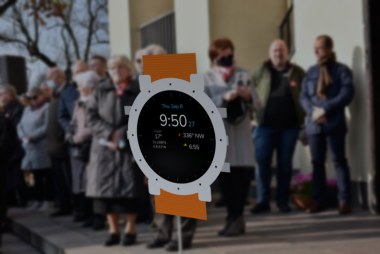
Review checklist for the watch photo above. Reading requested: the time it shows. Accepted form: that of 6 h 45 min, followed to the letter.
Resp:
9 h 50 min
